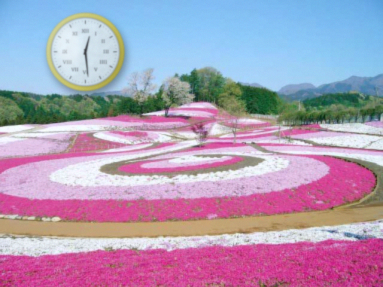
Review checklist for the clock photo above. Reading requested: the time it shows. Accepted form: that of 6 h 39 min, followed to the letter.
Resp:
12 h 29 min
